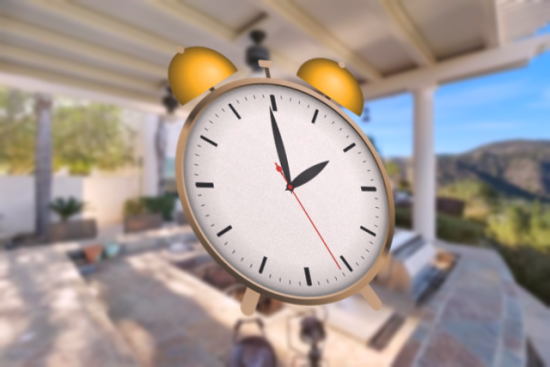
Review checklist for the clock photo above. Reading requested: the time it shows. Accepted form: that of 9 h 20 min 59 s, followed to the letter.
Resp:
1 h 59 min 26 s
